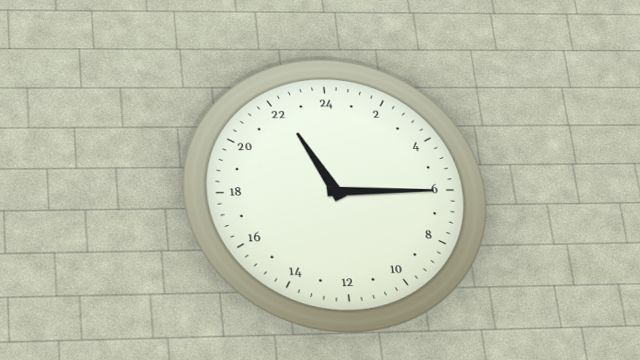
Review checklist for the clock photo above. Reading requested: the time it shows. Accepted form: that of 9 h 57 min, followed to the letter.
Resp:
22 h 15 min
